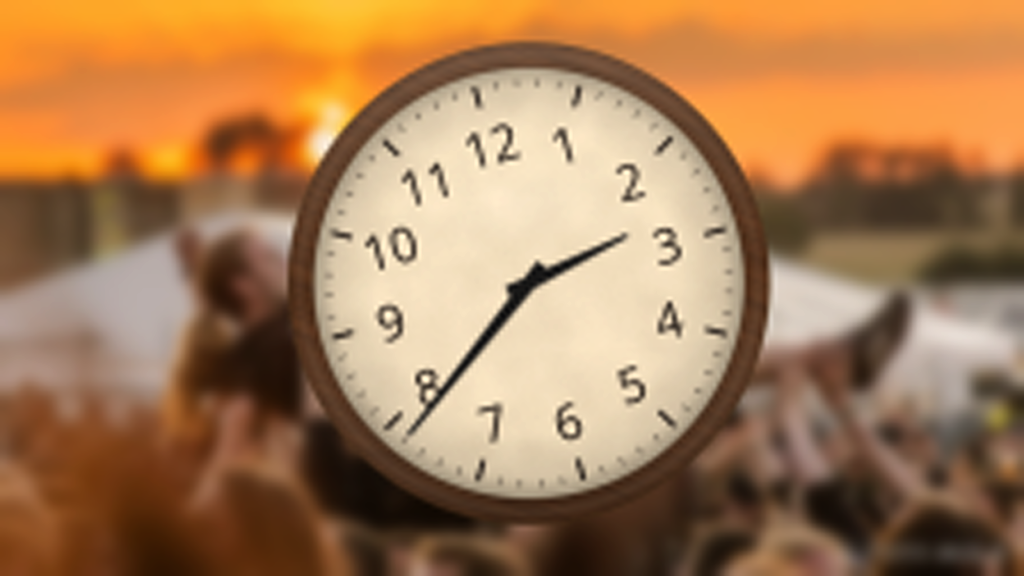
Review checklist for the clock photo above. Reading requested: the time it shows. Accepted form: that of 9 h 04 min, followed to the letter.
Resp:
2 h 39 min
